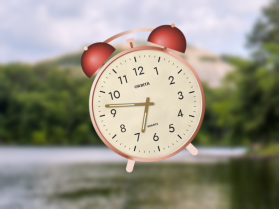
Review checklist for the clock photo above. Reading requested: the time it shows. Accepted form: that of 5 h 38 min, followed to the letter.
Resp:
6 h 47 min
